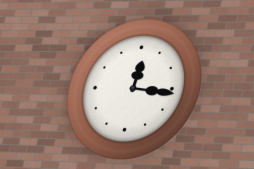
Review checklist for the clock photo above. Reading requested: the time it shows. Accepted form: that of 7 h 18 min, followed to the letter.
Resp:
12 h 16 min
